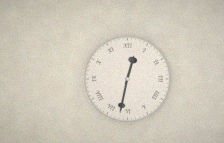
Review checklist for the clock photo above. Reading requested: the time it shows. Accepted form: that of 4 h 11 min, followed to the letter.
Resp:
12 h 32 min
